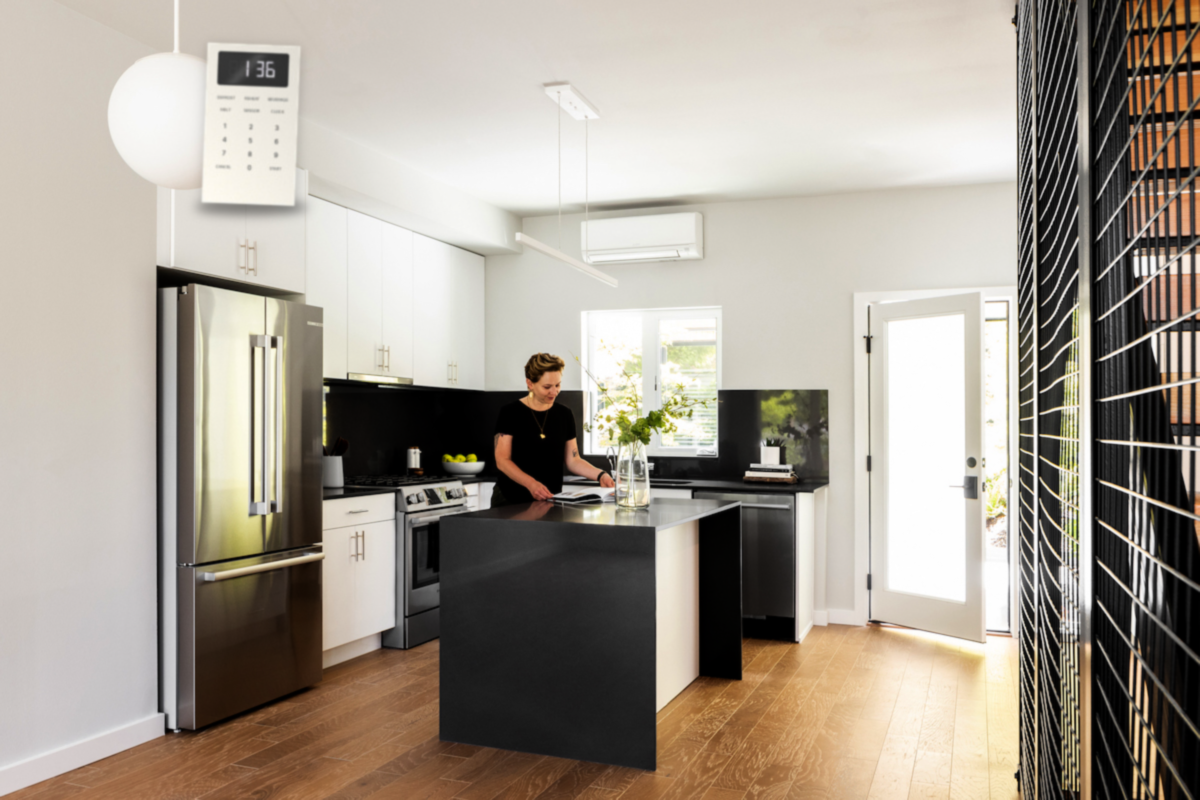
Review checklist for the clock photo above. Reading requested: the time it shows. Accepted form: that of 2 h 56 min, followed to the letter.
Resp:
1 h 36 min
